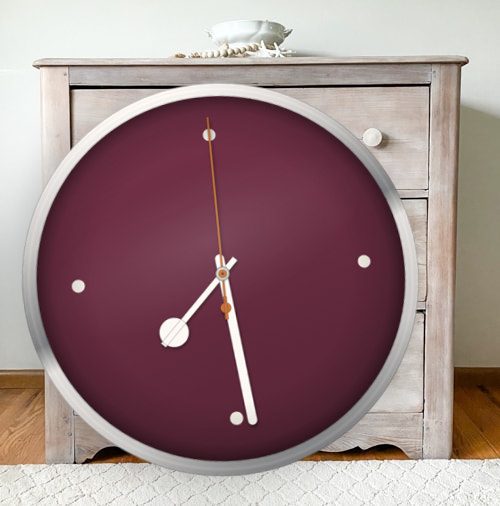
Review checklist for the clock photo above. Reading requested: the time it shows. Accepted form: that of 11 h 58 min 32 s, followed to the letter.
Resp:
7 h 29 min 00 s
